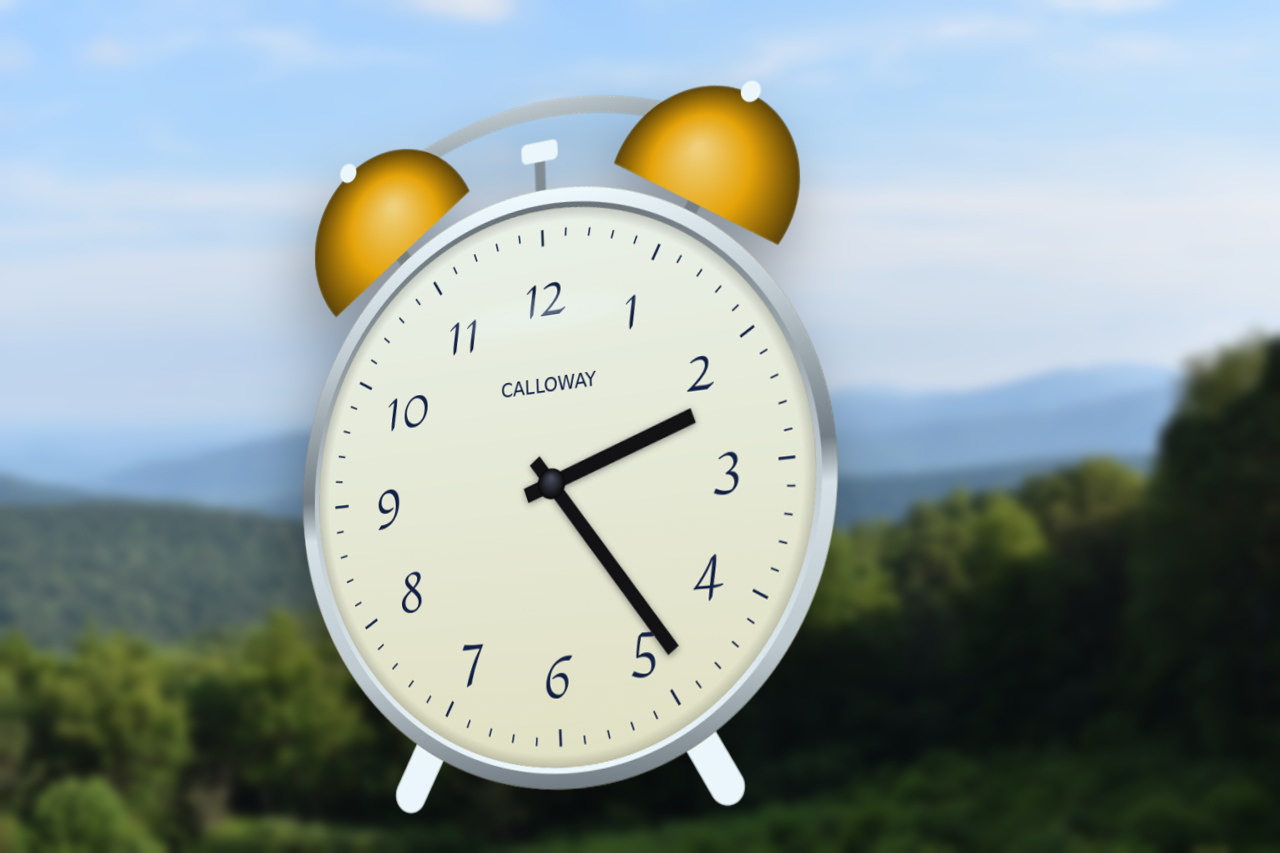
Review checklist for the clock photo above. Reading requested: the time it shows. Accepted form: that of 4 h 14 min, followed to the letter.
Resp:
2 h 24 min
